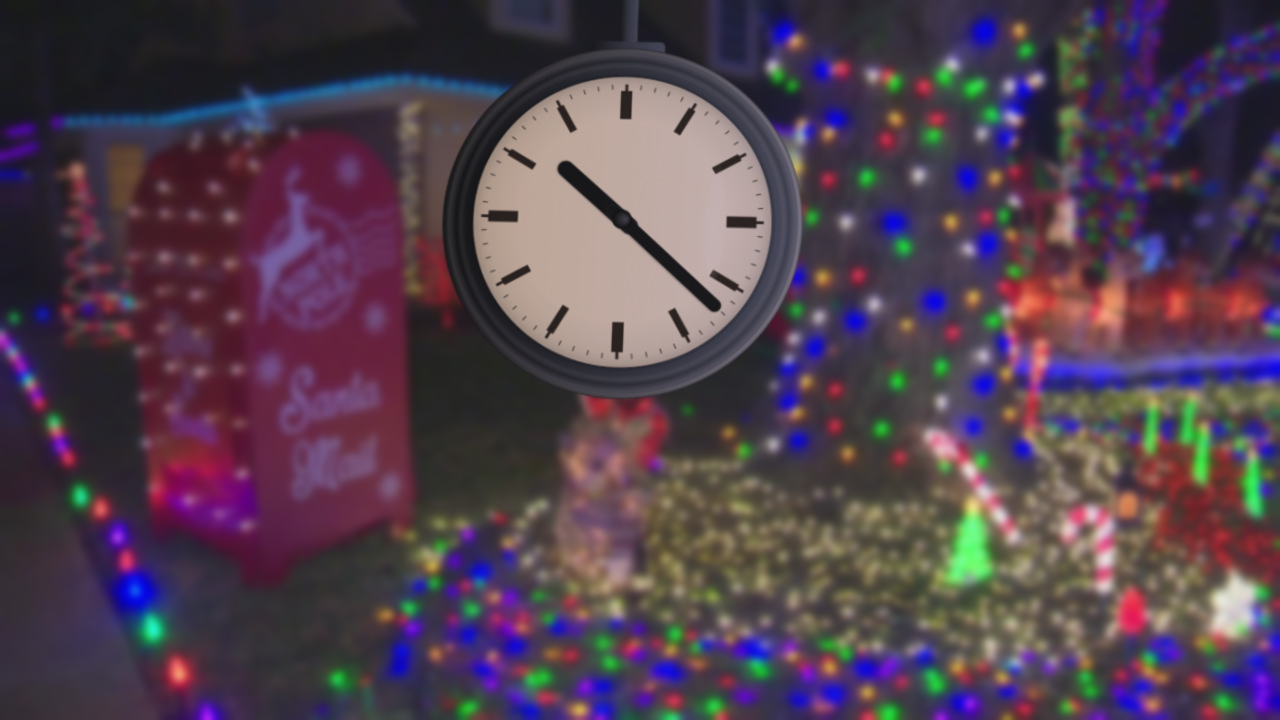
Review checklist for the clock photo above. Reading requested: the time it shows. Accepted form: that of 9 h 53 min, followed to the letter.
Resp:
10 h 22 min
